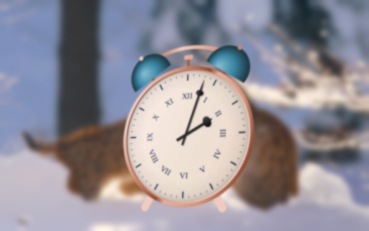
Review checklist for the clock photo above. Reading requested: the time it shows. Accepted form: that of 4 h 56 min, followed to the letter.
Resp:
2 h 03 min
